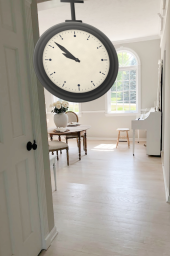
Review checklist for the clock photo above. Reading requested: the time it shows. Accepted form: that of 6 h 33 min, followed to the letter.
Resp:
9 h 52 min
